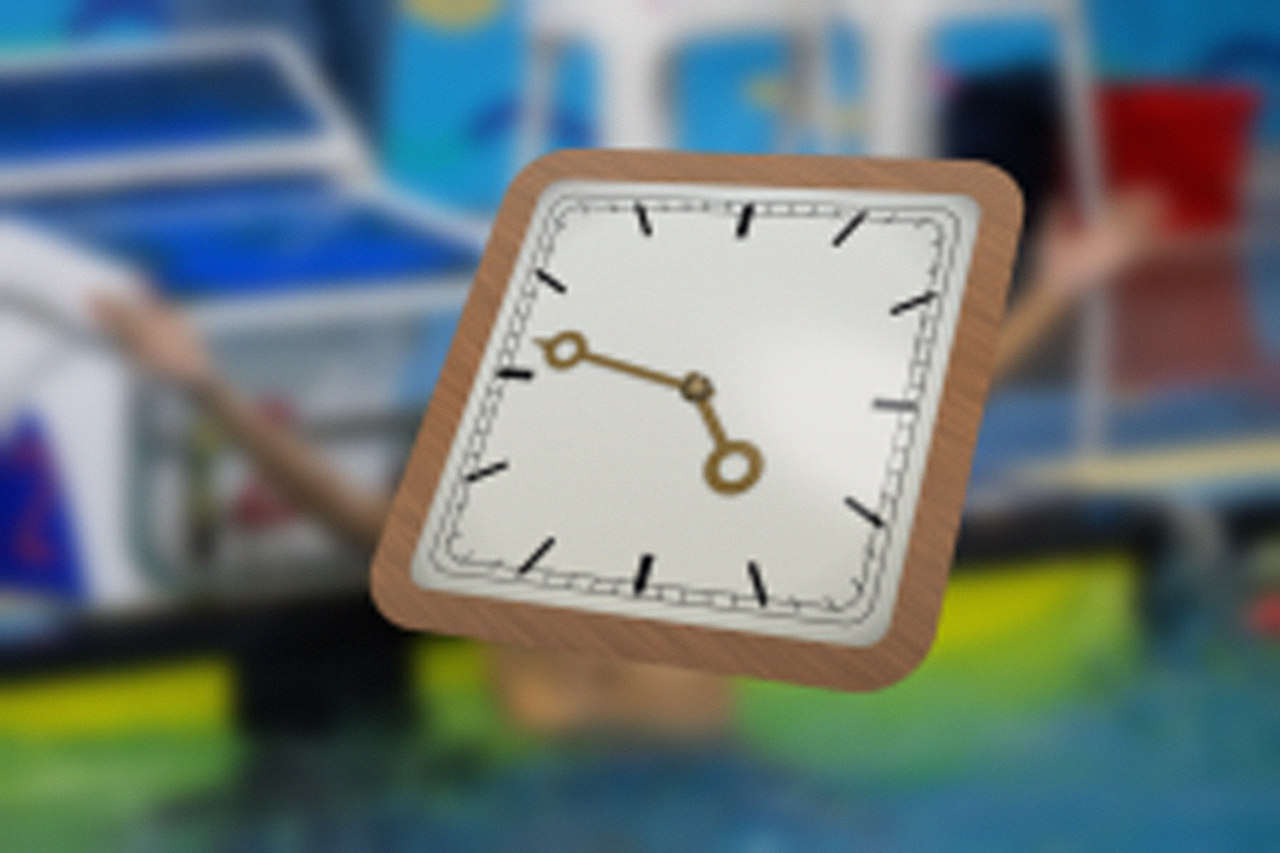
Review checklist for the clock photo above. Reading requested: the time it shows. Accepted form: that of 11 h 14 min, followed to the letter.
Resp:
4 h 47 min
